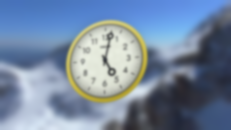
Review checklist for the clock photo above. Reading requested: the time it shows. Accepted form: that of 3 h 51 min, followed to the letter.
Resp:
5 h 02 min
